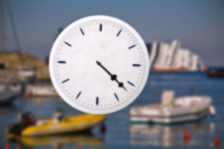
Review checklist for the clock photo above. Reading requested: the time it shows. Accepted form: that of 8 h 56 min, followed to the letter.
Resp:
4 h 22 min
